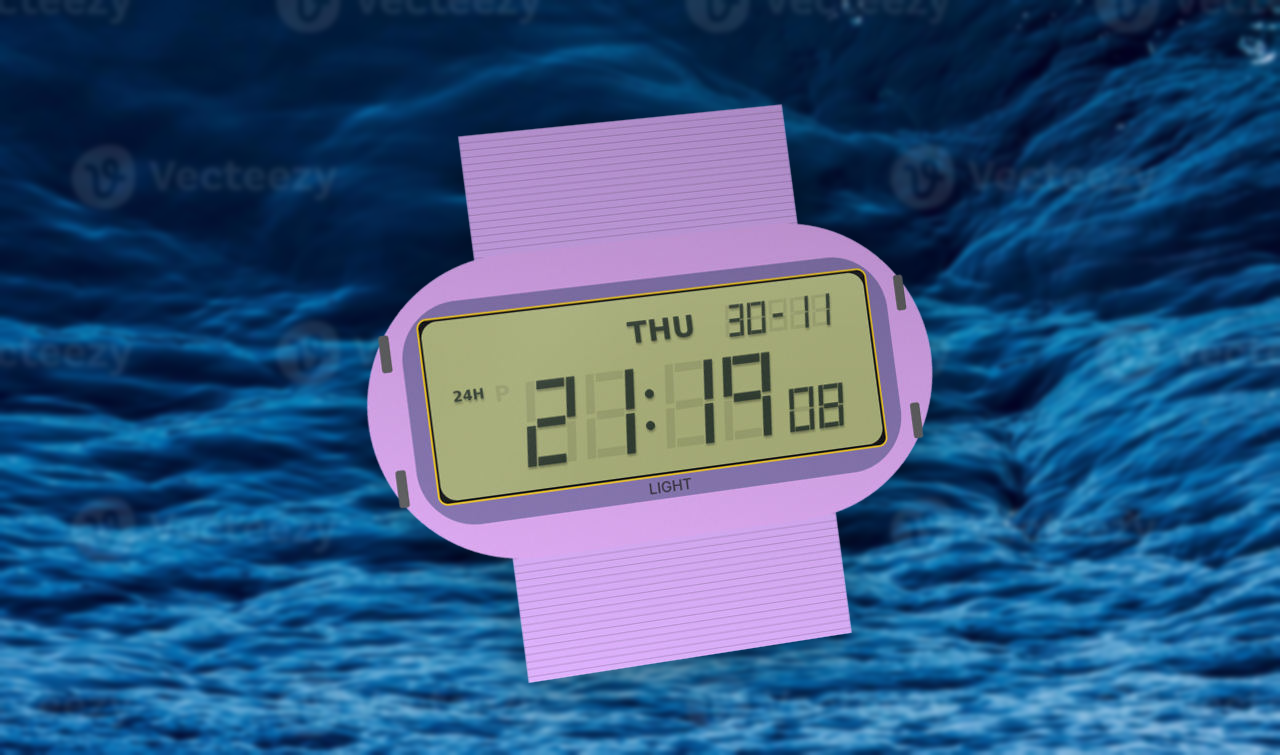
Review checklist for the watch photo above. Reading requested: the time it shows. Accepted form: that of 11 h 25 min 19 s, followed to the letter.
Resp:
21 h 19 min 08 s
